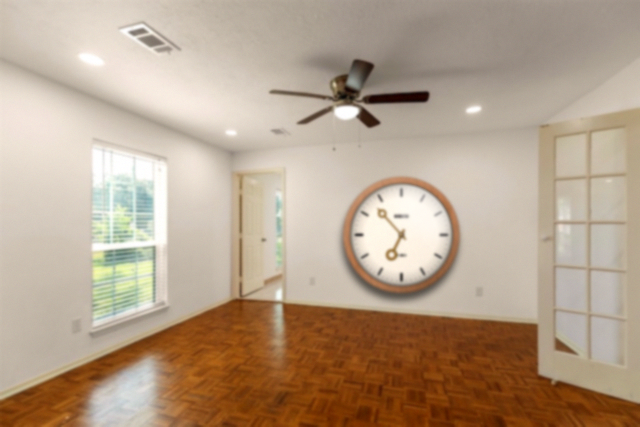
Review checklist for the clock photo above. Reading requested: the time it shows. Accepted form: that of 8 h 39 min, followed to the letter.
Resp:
6 h 53 min
